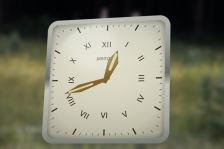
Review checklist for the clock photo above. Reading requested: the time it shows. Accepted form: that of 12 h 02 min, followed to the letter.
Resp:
12 h 42 min
